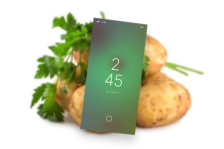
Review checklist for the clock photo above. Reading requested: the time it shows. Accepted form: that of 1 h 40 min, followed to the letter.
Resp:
2 h 45 min
